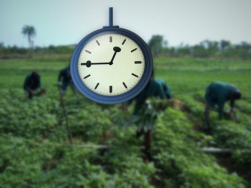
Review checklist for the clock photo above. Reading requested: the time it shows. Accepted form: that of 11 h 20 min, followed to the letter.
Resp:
12 h 45 min
